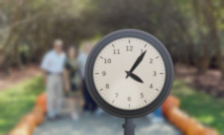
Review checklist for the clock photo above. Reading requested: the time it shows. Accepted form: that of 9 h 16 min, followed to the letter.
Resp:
4 h 06 min
